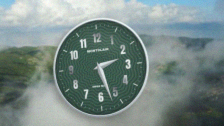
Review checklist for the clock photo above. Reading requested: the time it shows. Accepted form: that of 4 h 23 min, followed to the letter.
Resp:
2 h 27 min
